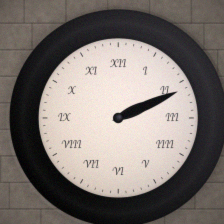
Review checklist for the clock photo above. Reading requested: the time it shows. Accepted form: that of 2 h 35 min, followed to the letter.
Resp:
2 h 11 min
